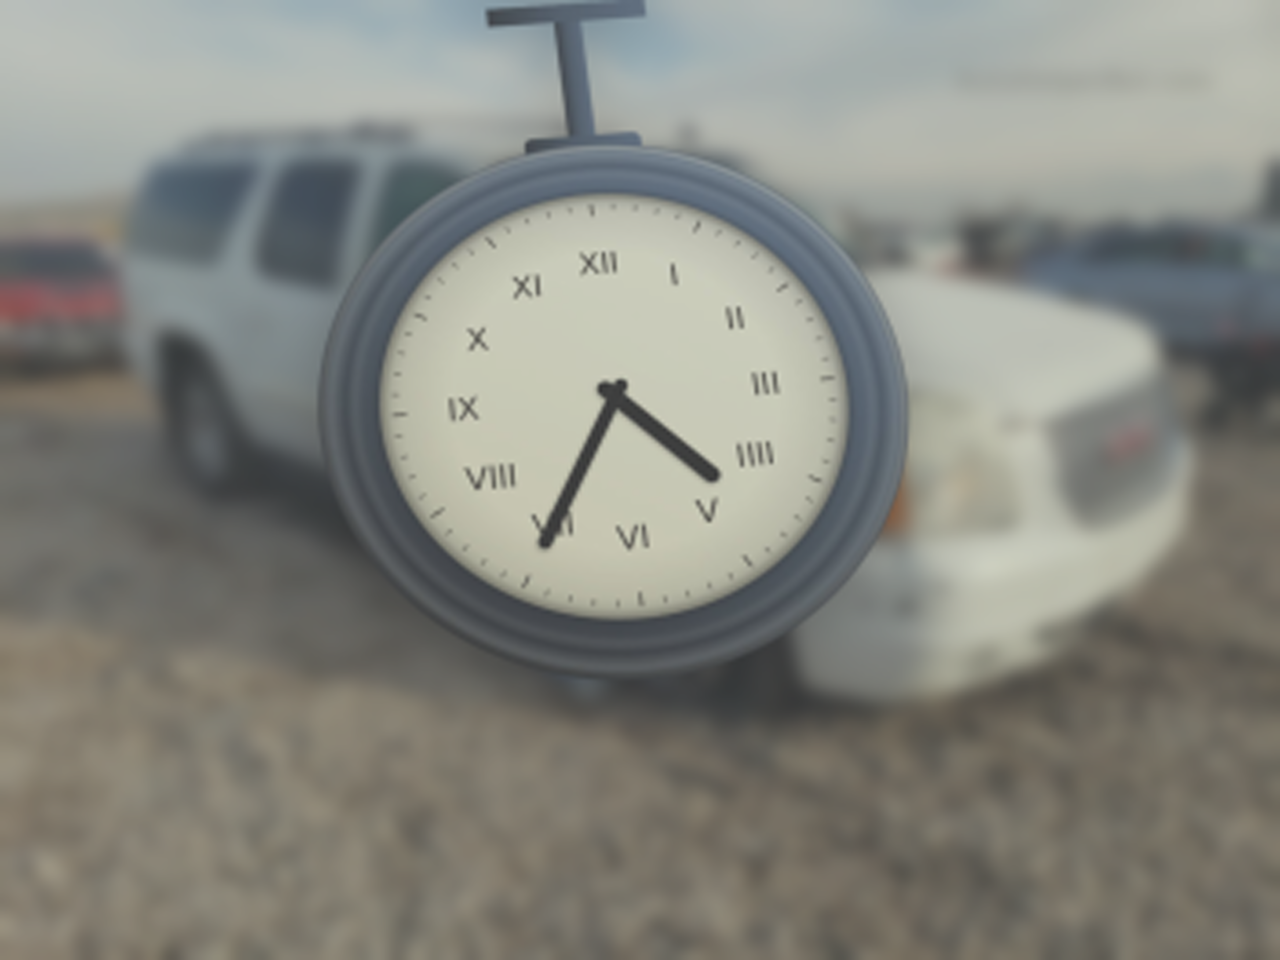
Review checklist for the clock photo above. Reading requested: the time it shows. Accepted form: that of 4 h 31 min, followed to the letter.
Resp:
4 h 35 min
